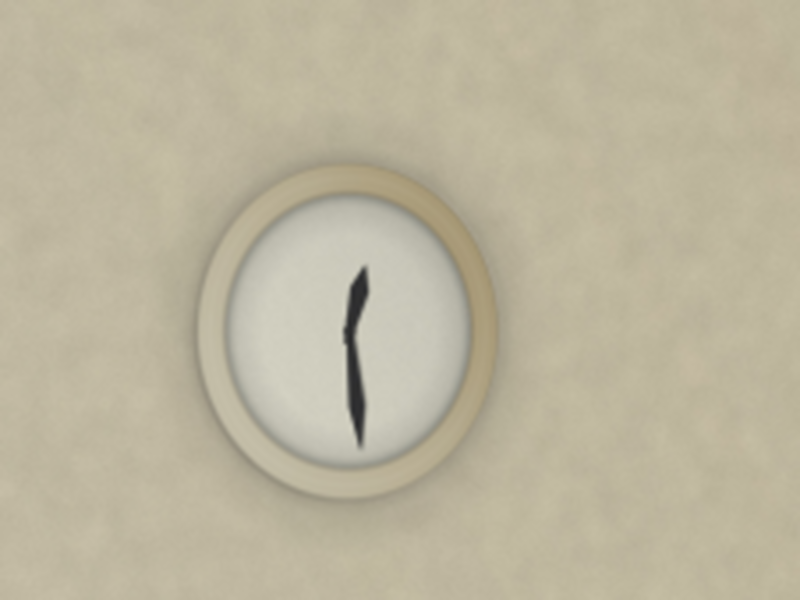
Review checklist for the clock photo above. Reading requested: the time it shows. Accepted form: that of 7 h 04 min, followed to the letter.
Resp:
12 h 29 min
